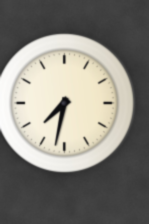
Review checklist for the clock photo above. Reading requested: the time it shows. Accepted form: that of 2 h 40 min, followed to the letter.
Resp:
7 h 32 min
